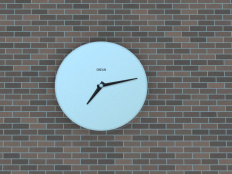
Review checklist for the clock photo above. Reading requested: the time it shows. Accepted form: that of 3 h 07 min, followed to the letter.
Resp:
7 h 13 min
